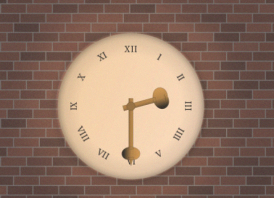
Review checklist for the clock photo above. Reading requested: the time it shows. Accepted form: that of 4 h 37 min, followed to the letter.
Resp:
2 h 30 min
